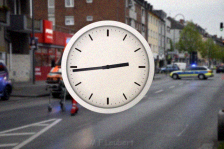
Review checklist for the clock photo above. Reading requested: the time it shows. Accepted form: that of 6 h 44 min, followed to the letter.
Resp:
2 h 44 min
